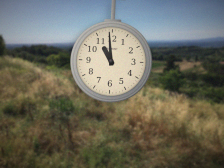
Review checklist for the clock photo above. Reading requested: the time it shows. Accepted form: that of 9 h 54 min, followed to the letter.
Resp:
10 h 59 min
